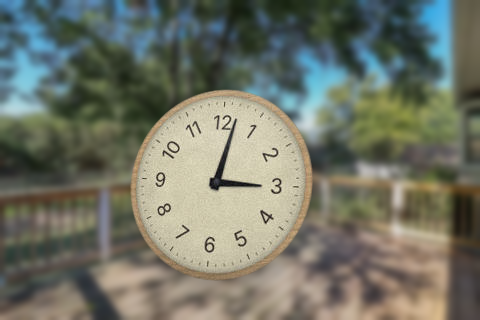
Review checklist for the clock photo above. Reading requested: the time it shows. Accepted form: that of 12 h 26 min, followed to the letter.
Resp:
3 h 02 min
